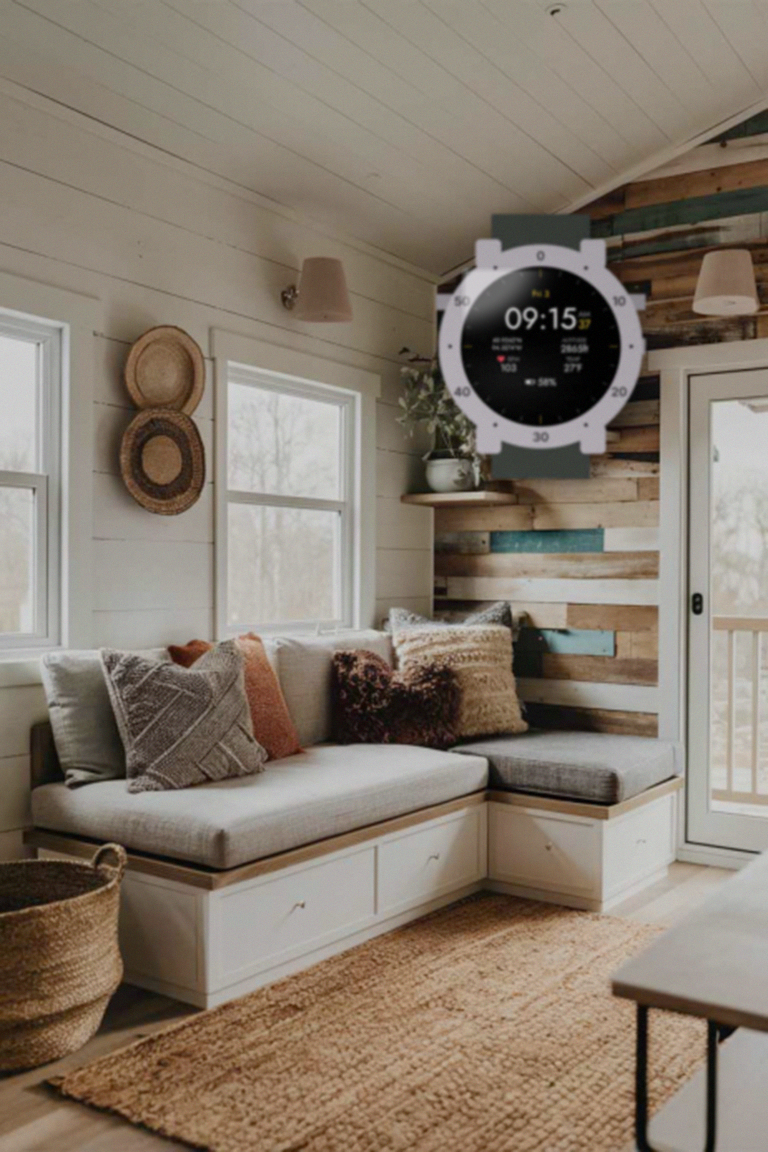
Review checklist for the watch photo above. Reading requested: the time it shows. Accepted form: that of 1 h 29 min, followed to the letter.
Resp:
9 h 15 min
